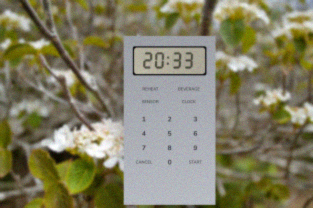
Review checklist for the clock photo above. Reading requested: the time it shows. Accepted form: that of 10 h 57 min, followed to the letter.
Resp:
20 h 33 min
